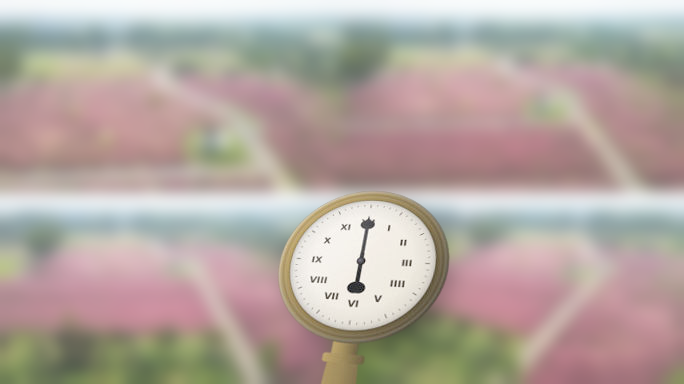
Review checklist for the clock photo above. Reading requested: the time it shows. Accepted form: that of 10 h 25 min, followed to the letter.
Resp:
6 h 00 min
